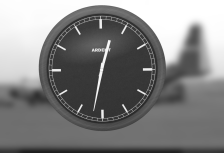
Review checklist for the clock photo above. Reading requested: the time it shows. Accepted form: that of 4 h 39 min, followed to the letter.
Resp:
12 h 32 min
